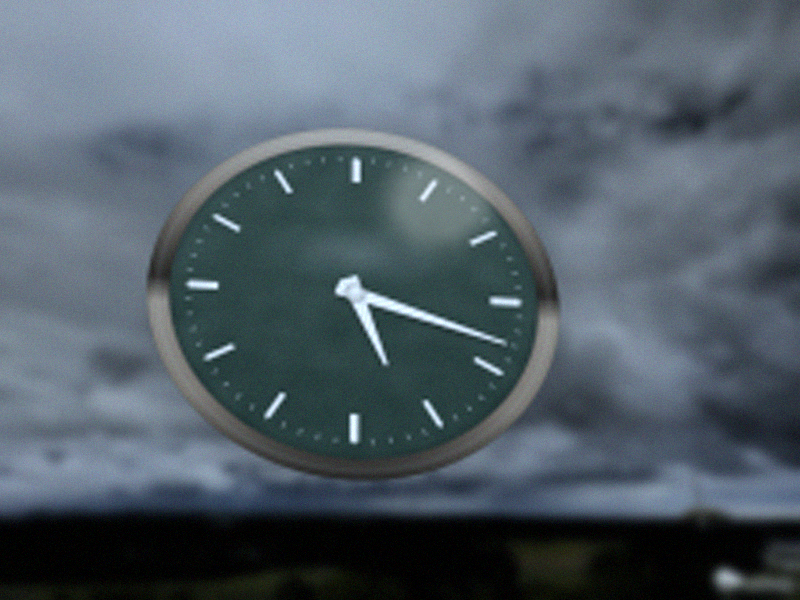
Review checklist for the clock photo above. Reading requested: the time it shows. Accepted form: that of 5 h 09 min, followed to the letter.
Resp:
5 h 18 min
